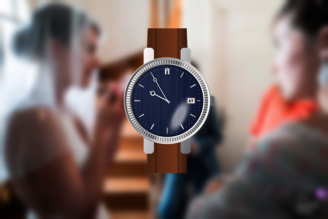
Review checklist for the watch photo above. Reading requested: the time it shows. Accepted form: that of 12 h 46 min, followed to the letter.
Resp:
9 h 55 min
